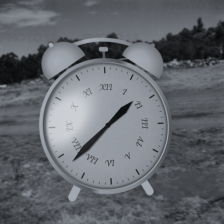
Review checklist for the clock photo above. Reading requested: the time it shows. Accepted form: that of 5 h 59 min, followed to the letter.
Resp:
1 h 38 min
